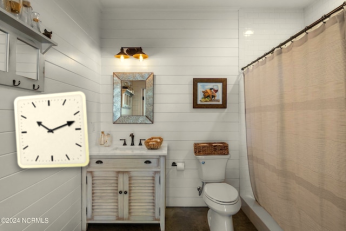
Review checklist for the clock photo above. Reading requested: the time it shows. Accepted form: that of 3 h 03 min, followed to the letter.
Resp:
10 h 12 min
